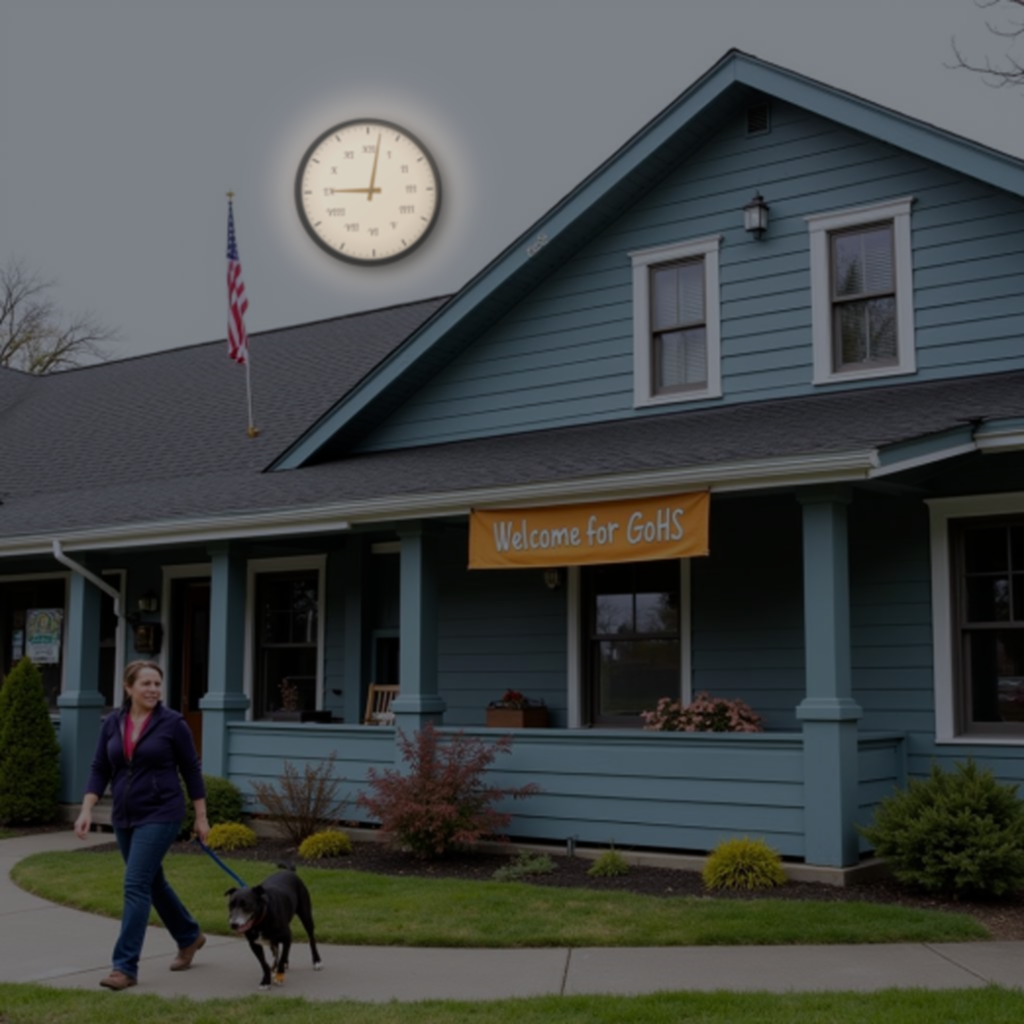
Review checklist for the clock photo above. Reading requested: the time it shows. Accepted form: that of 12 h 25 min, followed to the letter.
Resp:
9 h 02 min
